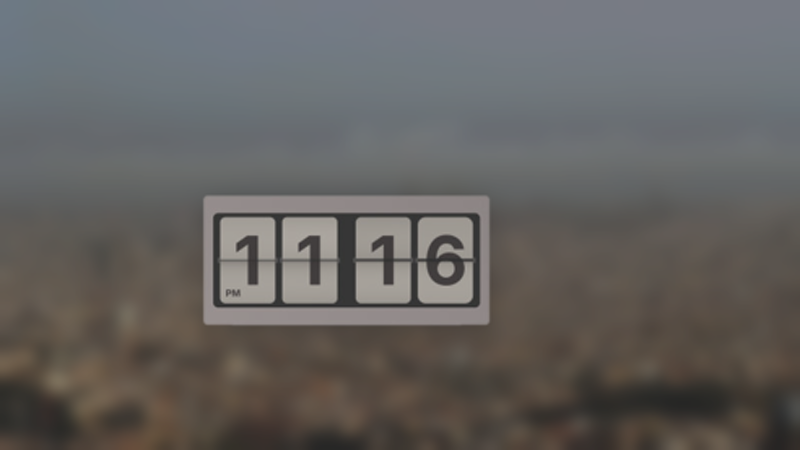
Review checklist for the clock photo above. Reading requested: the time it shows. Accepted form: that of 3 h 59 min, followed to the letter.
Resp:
11 h 16 min
